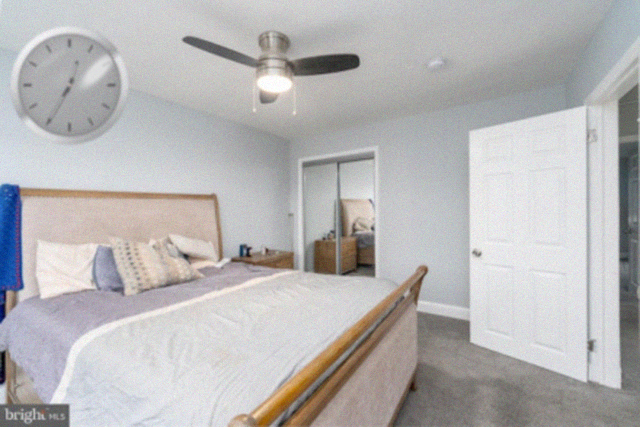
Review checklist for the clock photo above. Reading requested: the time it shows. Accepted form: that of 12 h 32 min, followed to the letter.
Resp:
12 h 35 min
